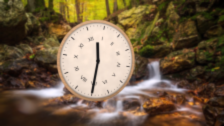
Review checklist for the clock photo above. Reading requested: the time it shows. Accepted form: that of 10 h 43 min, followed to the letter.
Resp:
12 h 35 min
